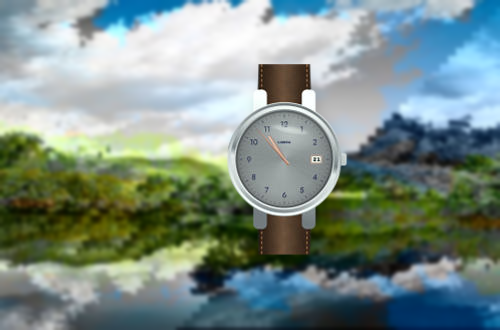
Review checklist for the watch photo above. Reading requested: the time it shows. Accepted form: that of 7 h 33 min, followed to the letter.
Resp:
10 h 53 min
